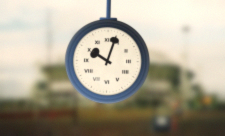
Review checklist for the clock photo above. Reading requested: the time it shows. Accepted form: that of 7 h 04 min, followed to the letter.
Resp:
10 h 03 min
